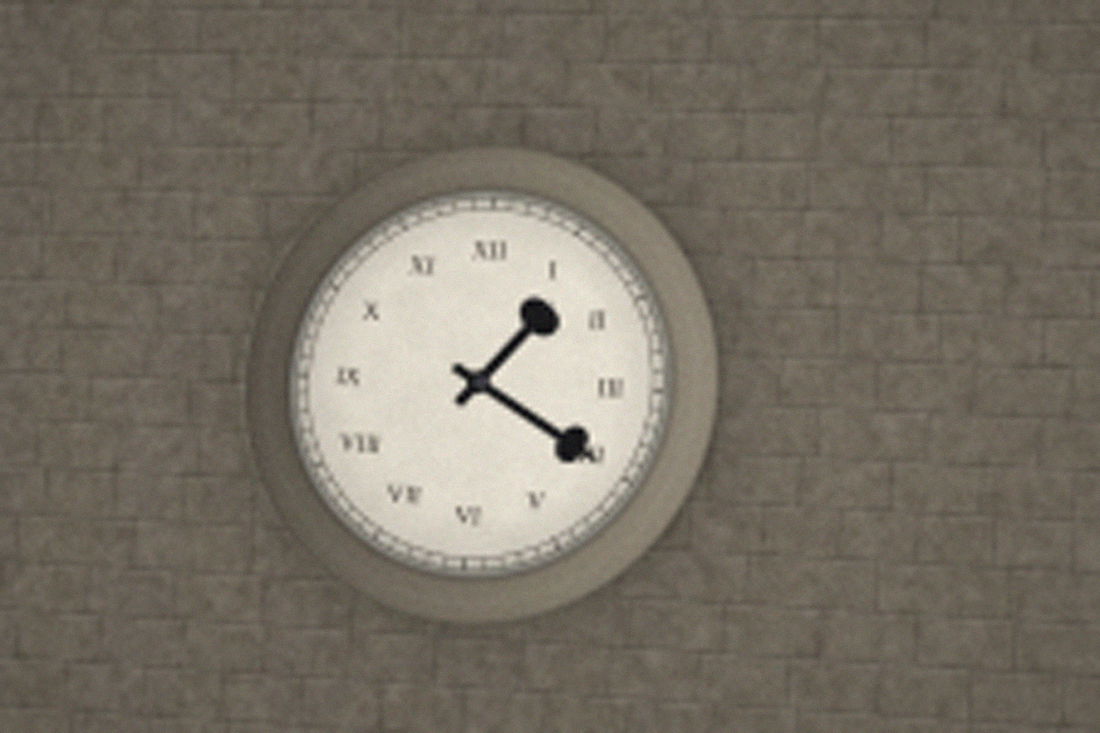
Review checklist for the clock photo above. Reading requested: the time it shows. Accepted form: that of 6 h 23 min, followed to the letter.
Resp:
1 h 20 min
